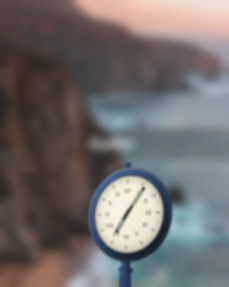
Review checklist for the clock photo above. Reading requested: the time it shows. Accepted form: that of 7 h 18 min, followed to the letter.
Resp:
7 h 06 min
